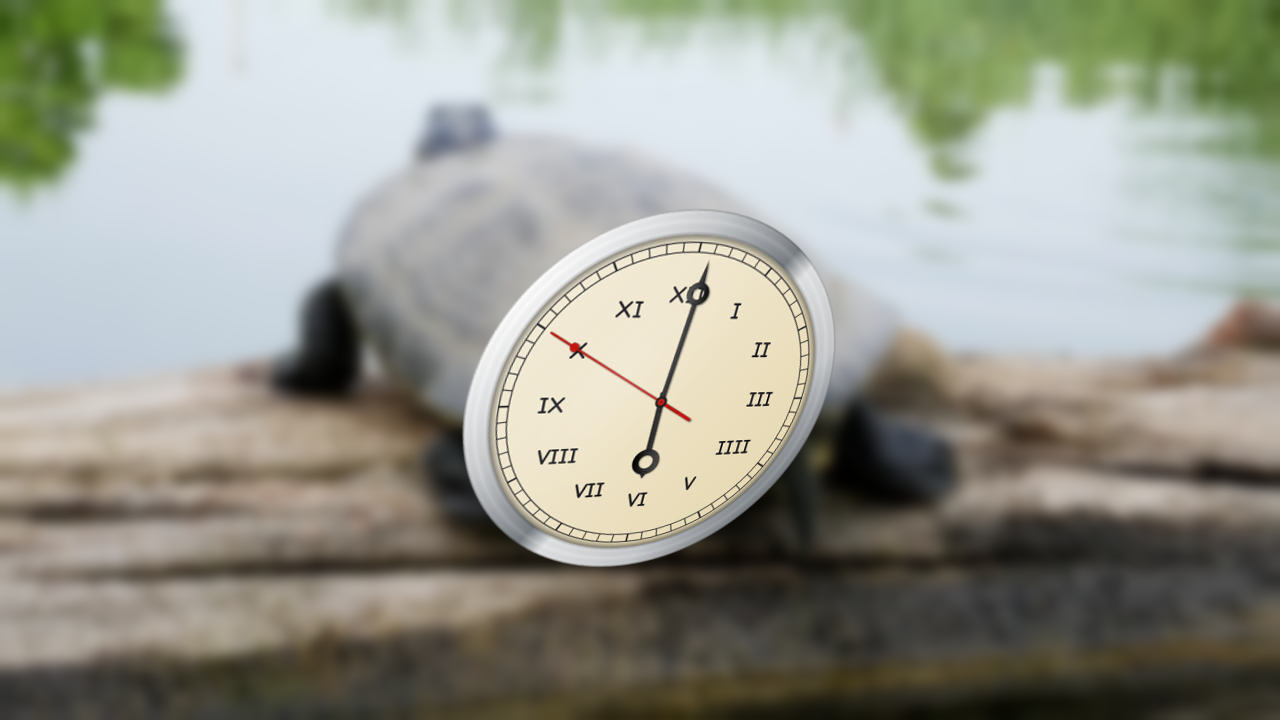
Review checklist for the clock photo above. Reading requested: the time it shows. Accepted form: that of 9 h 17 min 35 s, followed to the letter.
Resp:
6 h 00 min 50 s
